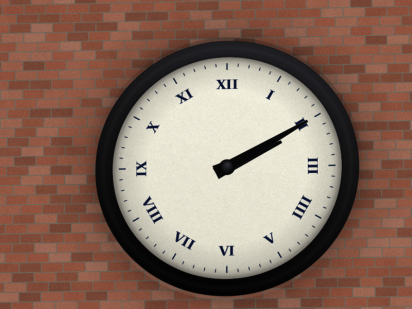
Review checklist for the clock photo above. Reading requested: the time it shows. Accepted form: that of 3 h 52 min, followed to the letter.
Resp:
2 h 10 min
